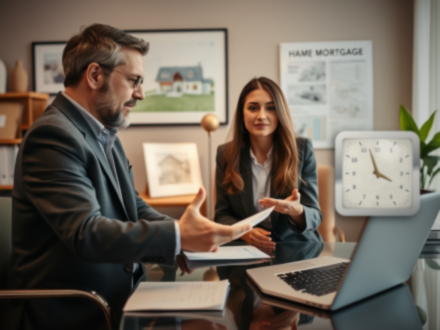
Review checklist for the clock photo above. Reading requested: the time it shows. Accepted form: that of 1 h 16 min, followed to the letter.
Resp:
3 h 57 min
